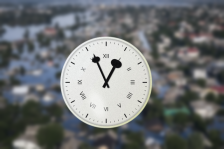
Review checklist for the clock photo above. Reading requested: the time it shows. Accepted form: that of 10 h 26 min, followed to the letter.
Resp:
12 h 56 min
